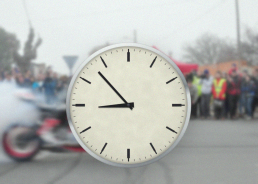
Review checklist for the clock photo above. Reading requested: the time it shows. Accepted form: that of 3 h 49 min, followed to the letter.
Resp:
8 h 53 min
